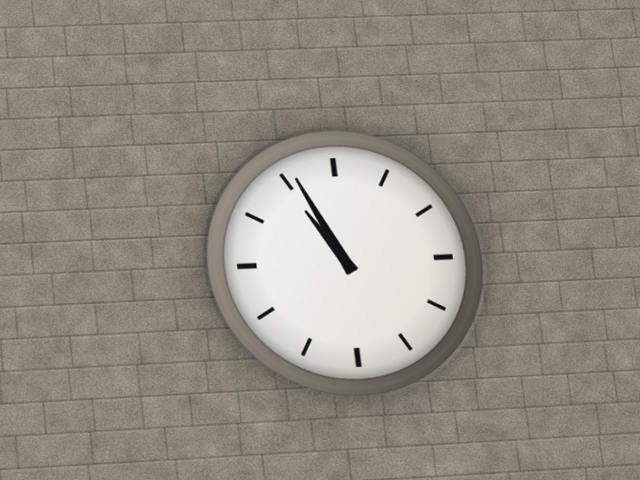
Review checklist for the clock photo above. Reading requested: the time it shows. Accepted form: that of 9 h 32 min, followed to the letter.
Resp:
10 h 56 min
